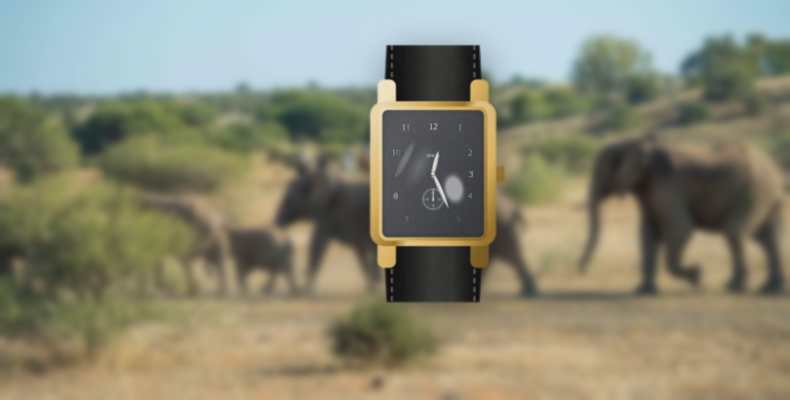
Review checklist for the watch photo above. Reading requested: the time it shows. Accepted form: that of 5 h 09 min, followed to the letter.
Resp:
12 h 26 min
